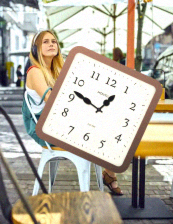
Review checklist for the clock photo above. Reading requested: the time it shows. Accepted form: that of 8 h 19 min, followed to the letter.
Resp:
12 h 47 min
